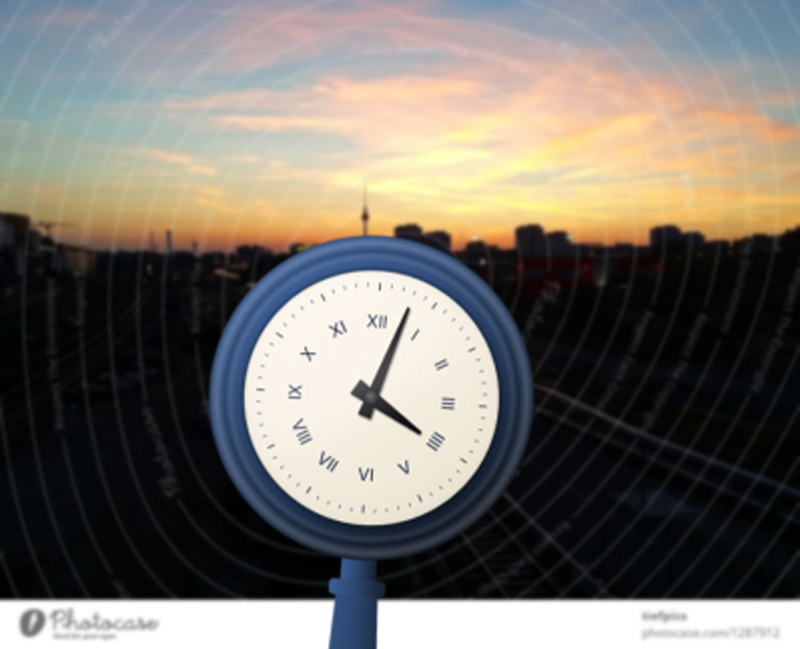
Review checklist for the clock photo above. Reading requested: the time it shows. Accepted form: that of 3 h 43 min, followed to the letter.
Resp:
4 h 03 min
